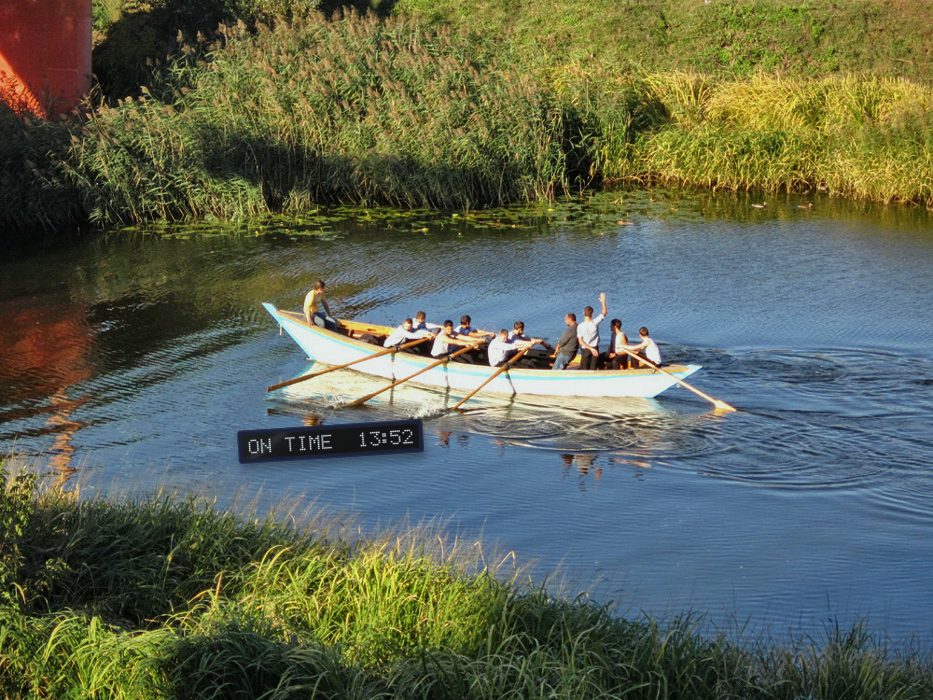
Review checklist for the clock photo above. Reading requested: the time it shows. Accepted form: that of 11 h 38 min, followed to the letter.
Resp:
13 h 52 min
